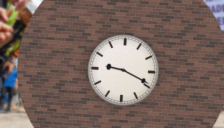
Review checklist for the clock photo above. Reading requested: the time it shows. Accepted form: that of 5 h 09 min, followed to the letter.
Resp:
9 h 19 min
